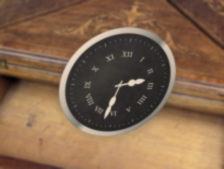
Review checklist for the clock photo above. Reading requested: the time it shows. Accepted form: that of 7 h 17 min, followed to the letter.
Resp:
2 h 32 min
